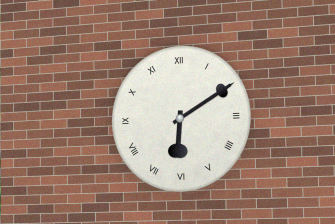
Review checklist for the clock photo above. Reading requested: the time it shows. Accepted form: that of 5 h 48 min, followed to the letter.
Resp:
6 h 10 min
